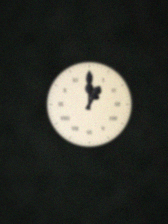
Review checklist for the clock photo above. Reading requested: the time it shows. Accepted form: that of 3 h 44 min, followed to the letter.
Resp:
1 h 00 min
